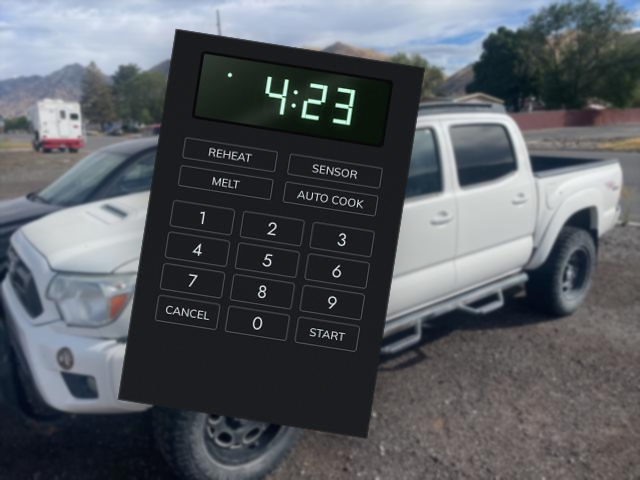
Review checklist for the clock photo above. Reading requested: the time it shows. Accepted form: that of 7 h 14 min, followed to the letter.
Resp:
4 h 23 min
